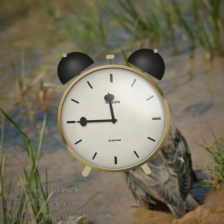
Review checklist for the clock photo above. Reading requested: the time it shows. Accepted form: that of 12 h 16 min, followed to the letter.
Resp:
11 h 45 min
